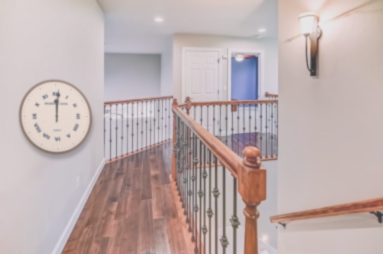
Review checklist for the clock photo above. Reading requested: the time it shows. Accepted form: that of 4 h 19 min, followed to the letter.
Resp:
12 h 01 min
